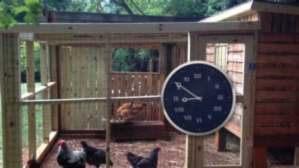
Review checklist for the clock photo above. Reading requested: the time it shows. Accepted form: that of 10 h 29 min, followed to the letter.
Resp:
8 h 51 min
